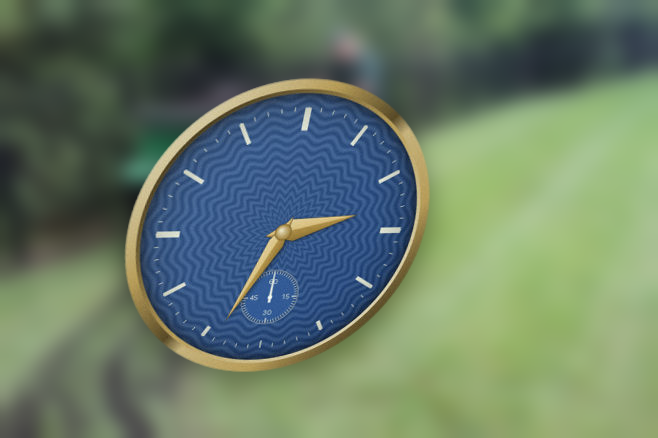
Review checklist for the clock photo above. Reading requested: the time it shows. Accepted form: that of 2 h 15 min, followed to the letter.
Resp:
2 h 34 min
